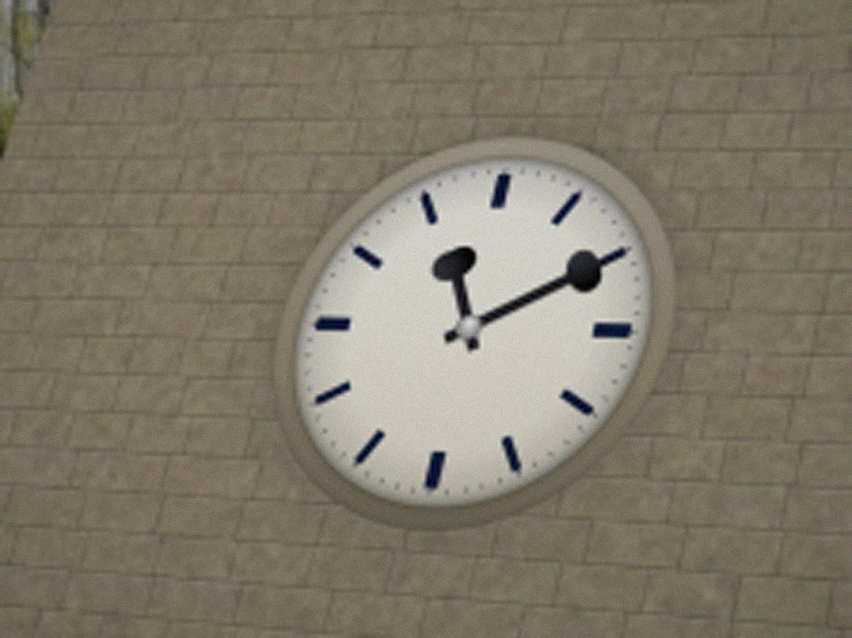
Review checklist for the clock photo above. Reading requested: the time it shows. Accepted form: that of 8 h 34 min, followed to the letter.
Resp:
11 h 10 min
